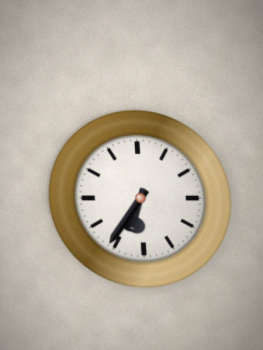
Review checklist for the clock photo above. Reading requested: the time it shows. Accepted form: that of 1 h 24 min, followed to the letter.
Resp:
6 h 36 min
